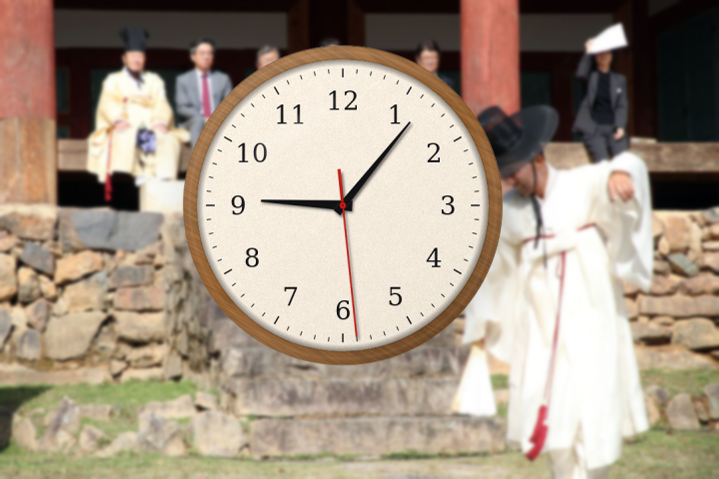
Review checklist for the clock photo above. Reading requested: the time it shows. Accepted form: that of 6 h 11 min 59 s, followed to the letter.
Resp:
9 h 06 min 29 s
